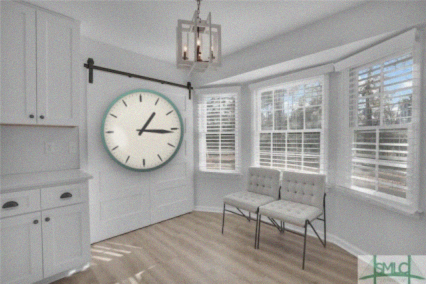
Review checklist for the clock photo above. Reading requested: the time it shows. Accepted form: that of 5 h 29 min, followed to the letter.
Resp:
1 h 16 min
